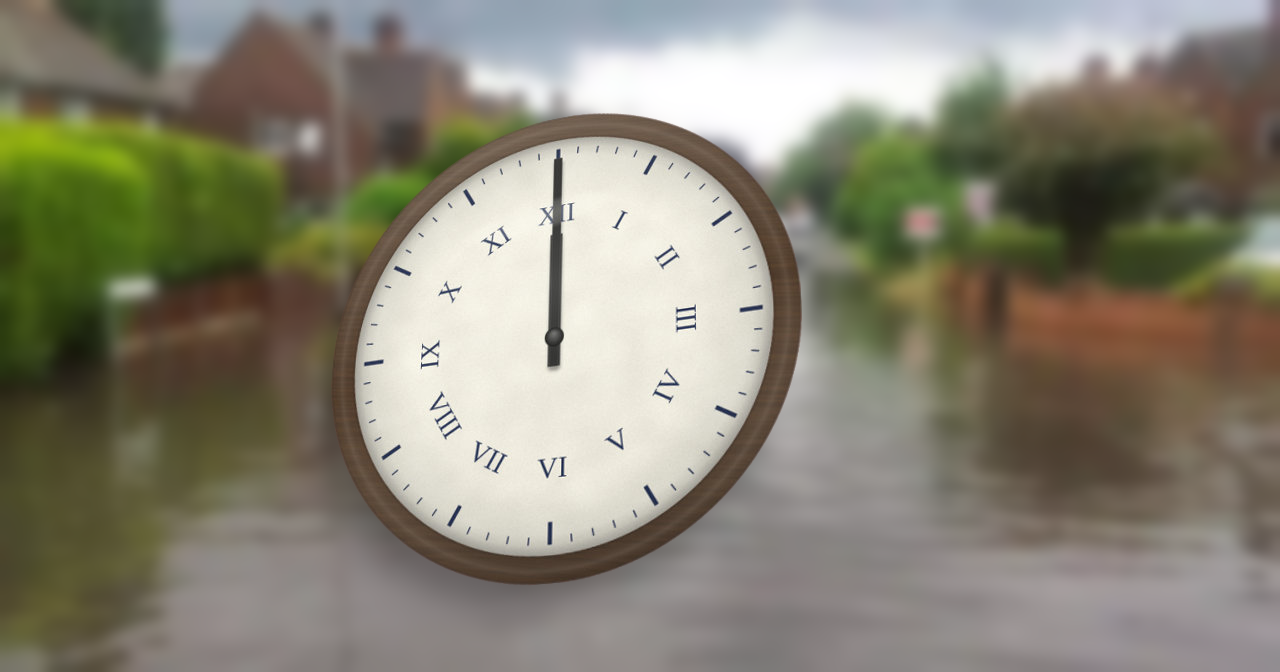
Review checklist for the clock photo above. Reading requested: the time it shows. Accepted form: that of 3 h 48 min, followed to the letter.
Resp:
12 h 00 min
